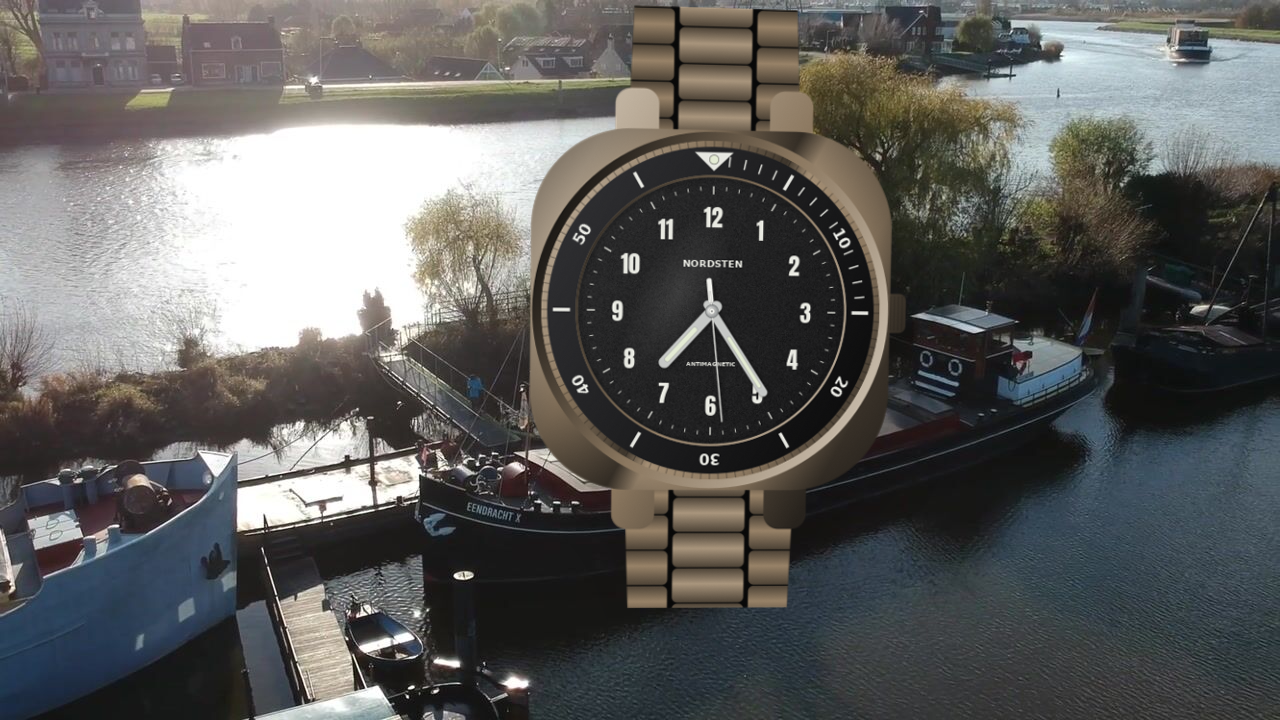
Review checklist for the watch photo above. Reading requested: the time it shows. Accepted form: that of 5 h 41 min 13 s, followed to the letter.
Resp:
7 h 24 min 29 s
